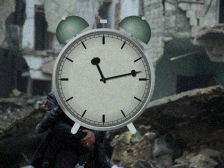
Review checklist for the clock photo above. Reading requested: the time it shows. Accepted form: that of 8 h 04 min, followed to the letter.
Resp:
11 h 13 min
